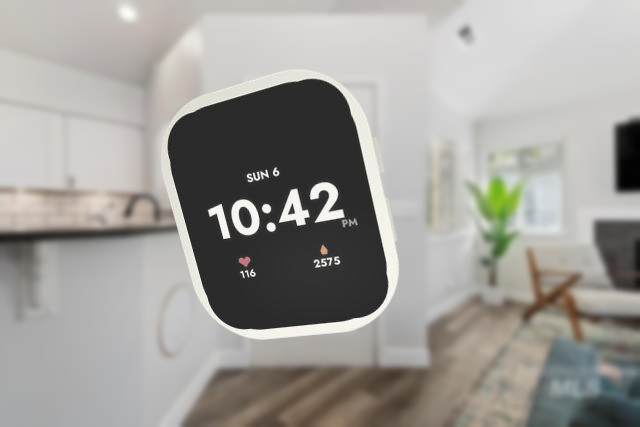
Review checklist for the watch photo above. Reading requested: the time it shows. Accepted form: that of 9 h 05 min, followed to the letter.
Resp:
10 h 42 min
